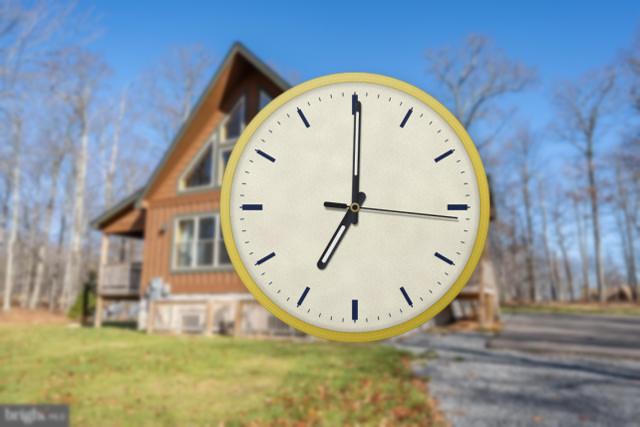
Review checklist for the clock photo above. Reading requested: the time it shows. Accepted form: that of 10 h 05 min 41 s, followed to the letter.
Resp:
7 h 00 min 16 s
